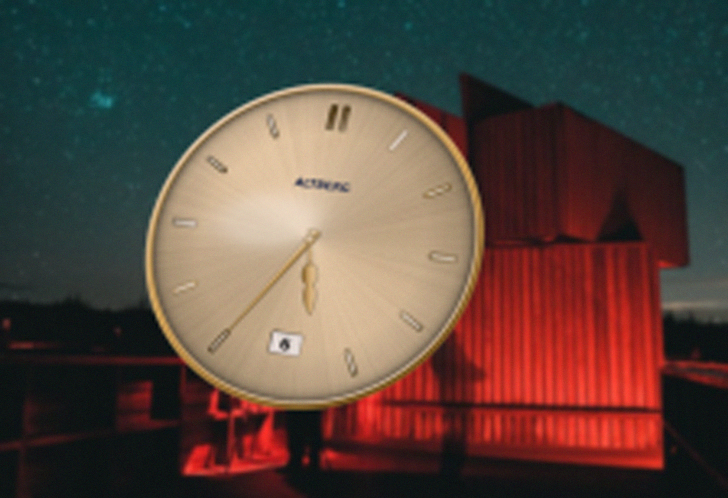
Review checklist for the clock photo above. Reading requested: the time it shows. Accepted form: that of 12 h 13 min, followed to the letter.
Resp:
5 h 35 min
